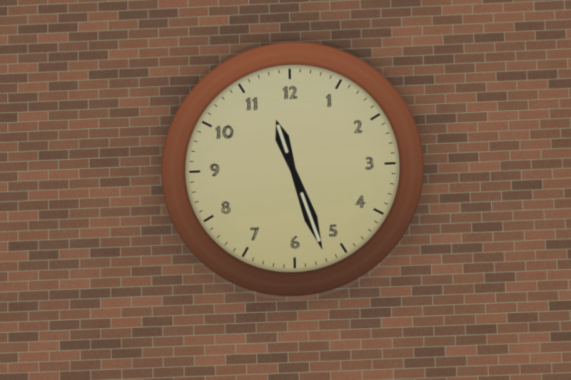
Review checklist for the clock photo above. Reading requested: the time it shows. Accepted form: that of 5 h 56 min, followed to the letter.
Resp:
11 h 27 min
